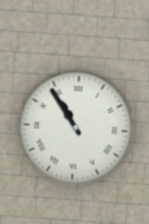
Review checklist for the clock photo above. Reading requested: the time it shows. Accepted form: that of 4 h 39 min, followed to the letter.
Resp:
10 h 54 min
